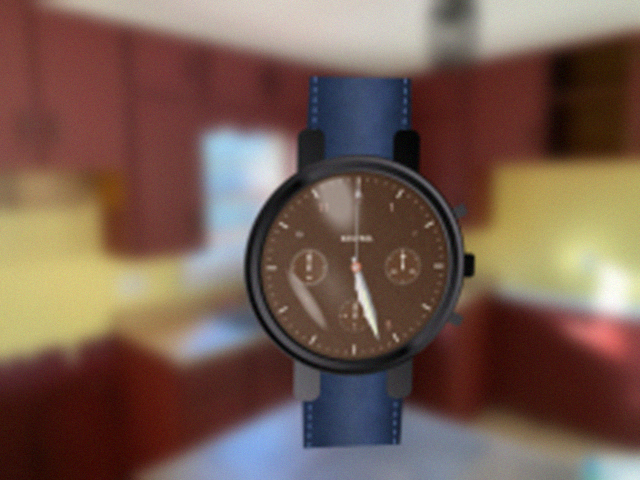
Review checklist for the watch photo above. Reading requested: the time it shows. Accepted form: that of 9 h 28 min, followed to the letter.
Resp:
5 h 27 min
